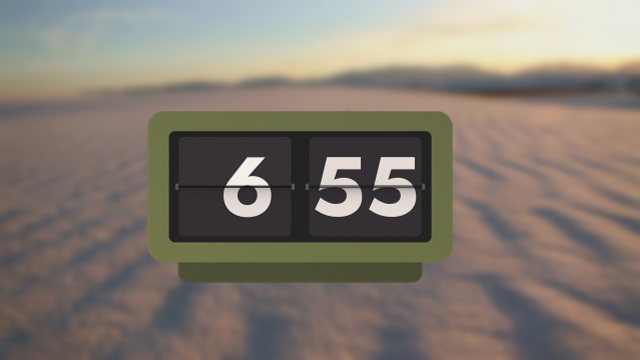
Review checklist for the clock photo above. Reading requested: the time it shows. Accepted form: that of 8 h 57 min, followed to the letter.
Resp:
6 h 55 min
